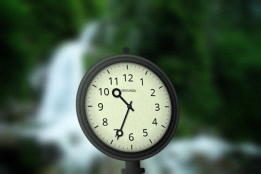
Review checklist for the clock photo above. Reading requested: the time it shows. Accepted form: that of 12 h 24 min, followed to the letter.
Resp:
10 h 34 min
